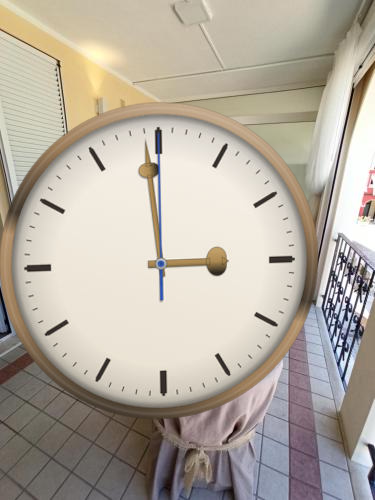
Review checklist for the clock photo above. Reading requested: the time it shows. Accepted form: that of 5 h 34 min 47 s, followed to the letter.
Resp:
2 h 59 min 00 s
